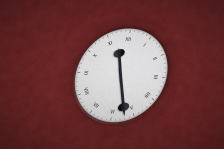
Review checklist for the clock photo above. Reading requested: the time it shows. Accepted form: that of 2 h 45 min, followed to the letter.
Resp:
11 h 27 min
